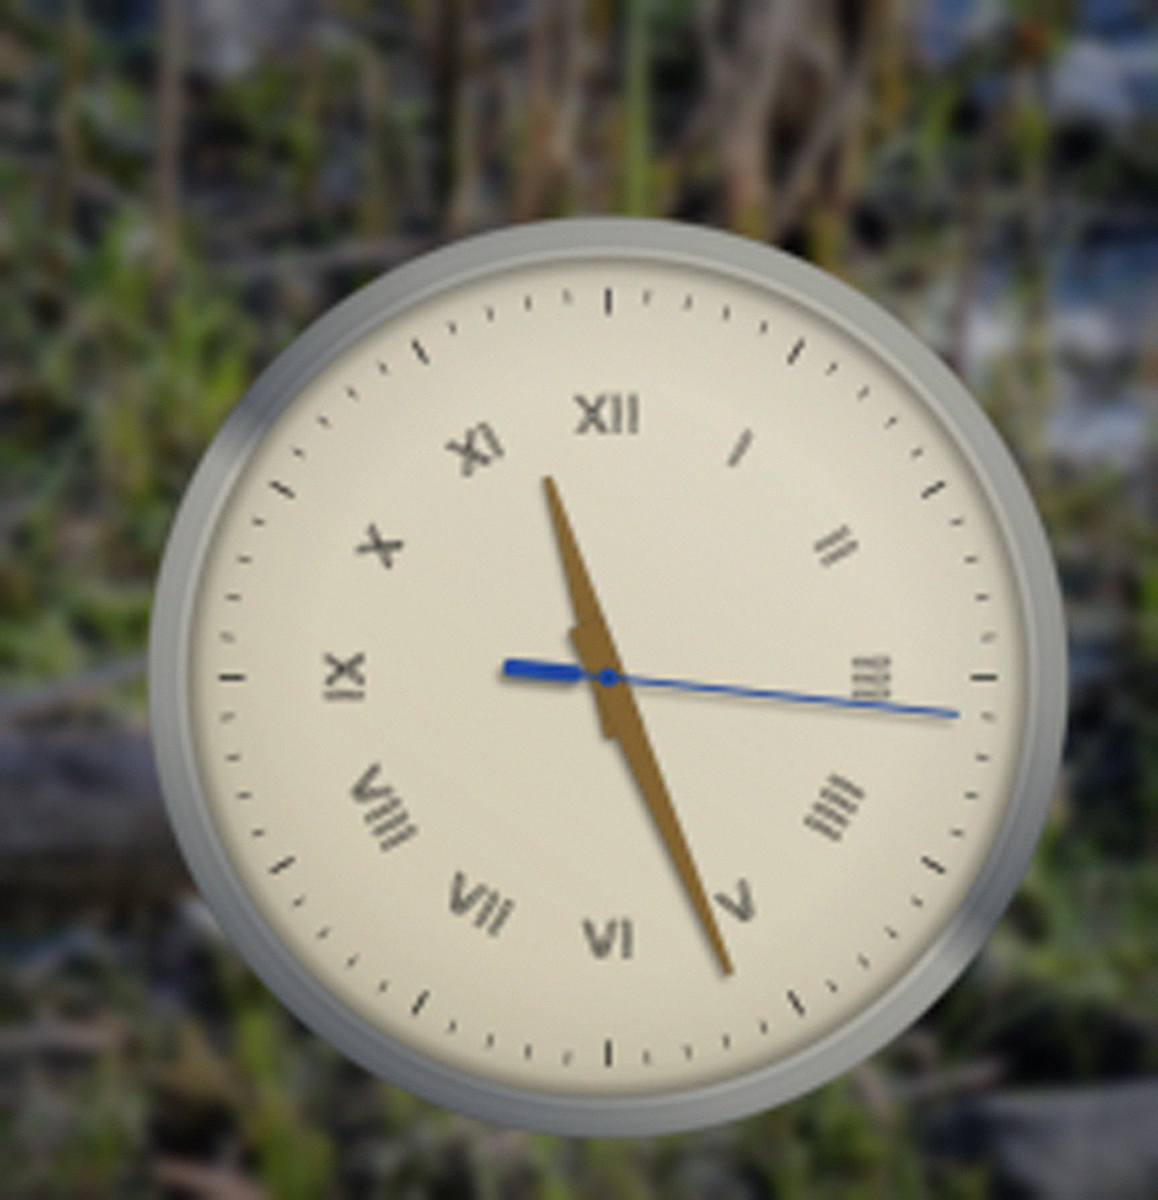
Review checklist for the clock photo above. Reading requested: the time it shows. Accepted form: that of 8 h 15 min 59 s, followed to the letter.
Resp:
11 h 26 min 16 s
